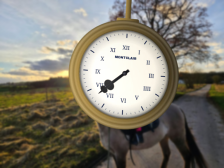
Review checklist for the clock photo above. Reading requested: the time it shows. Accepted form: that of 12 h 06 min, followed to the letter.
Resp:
7 h 38 min
